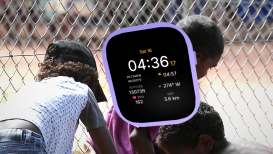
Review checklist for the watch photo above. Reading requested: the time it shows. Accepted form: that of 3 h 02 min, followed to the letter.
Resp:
4 h 36 min
